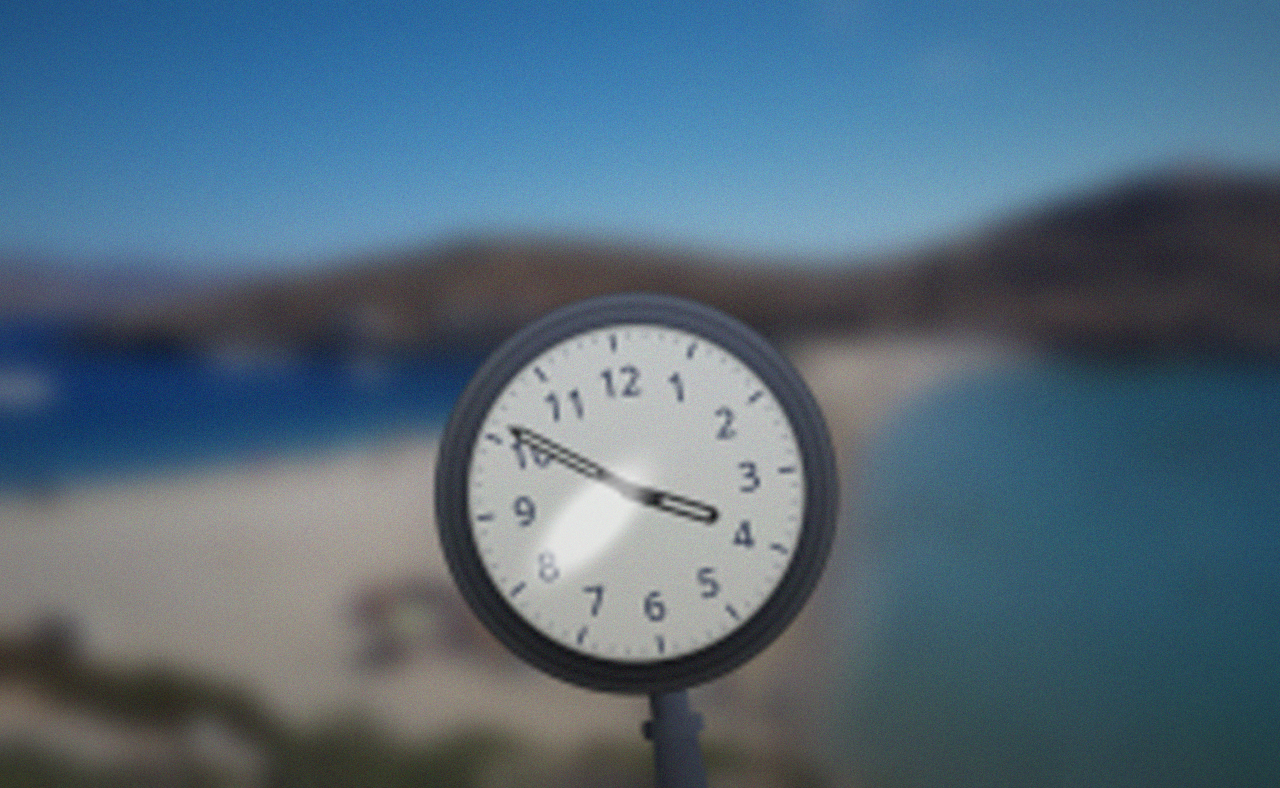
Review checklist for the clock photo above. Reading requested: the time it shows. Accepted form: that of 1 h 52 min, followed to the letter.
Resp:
3 h 51 min
